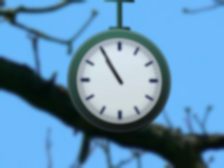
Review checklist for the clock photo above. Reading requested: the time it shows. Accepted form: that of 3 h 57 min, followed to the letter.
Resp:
10 h 55 min
